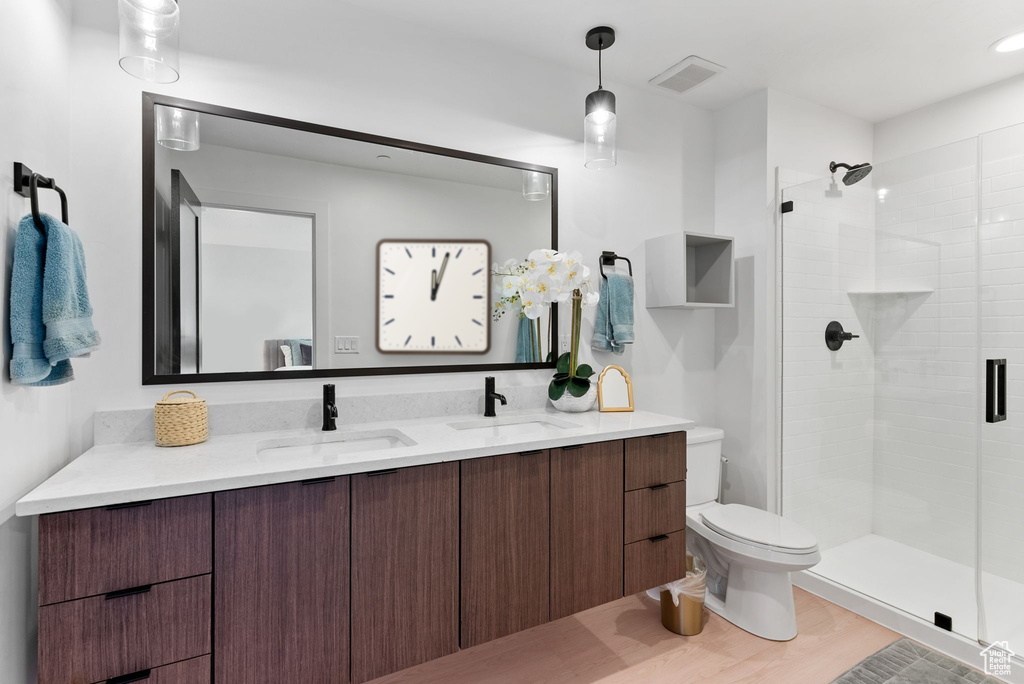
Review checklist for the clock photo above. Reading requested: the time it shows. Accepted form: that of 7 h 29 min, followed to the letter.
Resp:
12 h 03 min
